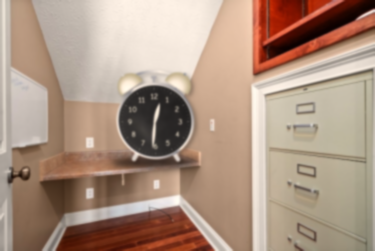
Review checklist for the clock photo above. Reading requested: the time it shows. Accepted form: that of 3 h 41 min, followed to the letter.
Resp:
12 h 31 min
